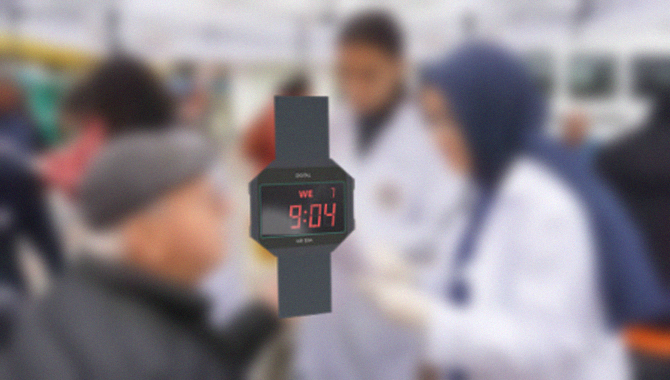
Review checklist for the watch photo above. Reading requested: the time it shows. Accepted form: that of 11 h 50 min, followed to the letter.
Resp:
9 h 04 min
